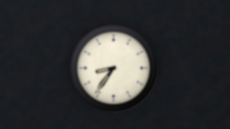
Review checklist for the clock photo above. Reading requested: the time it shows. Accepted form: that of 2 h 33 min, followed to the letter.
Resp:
8 h 36 min
